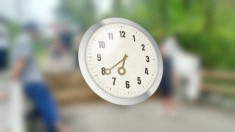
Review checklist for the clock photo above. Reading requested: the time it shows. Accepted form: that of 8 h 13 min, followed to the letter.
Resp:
6 h 39 min
